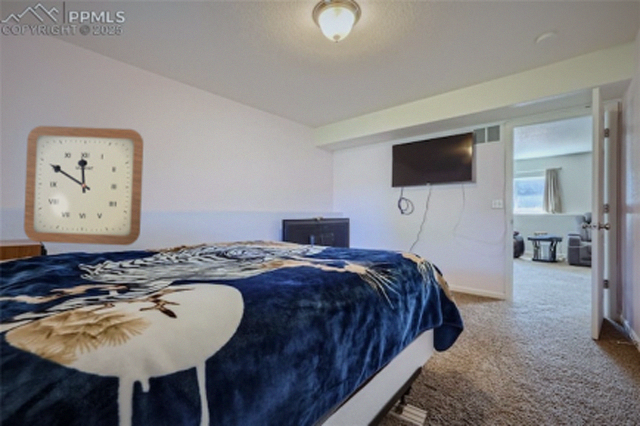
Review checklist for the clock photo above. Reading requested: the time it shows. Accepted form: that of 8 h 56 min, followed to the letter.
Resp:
11 h 50 min
